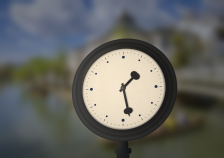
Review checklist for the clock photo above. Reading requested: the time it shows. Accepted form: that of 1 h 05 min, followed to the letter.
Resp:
1 h 28 min
